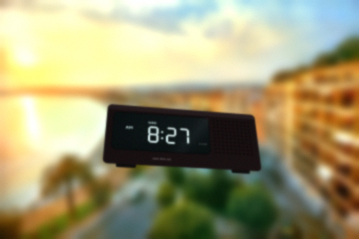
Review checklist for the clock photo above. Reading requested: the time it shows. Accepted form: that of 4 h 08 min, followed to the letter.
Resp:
8 h 27 min
